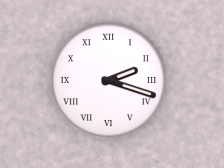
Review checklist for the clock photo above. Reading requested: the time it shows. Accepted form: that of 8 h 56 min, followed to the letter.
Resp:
2 h 18 min
